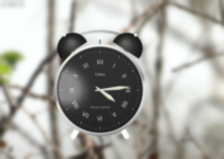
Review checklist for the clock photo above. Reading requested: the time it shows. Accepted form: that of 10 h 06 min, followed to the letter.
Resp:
4 h 14 min
